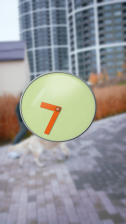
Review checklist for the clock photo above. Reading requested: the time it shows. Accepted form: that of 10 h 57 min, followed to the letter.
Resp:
9 h 34 min
